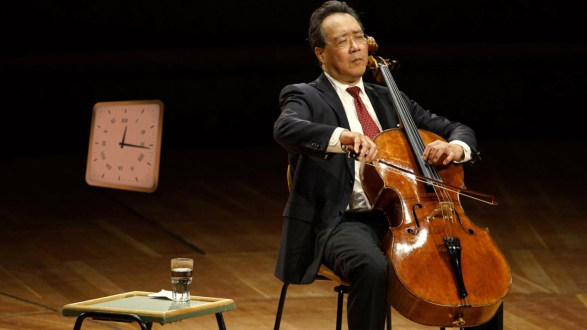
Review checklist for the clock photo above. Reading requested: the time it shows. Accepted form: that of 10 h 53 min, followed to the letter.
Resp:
12 h 16 min
